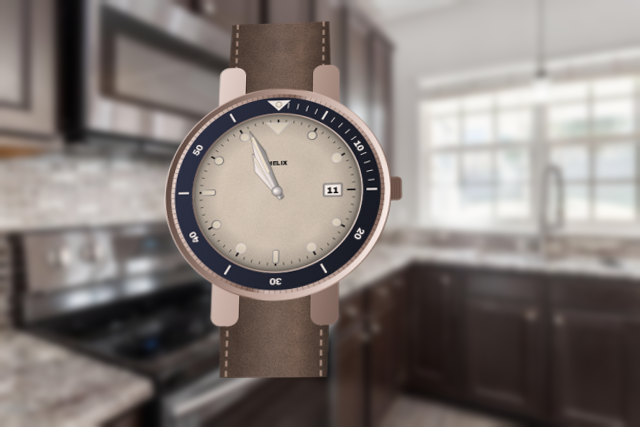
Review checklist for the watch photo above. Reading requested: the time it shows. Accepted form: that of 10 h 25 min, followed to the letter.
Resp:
10 h 56 min
